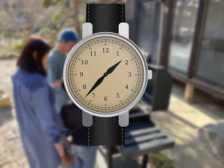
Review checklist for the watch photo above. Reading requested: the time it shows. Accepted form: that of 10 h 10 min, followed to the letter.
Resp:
1 h 37 min
